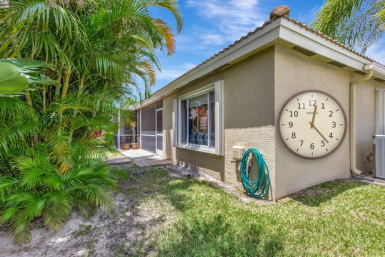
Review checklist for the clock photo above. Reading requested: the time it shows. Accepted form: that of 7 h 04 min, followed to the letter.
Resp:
12 h 23 min
